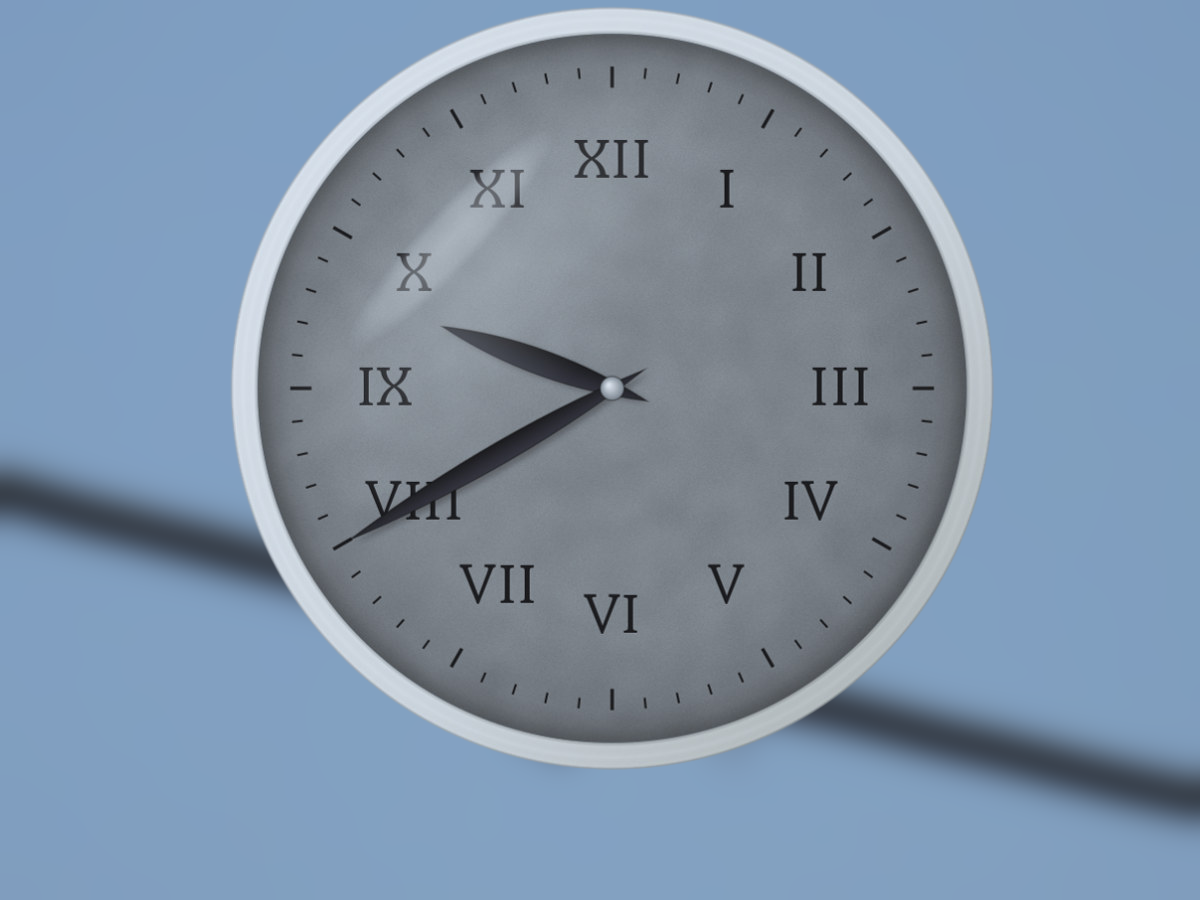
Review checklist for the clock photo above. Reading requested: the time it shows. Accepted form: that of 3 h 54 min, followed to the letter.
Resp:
9 h 40 min
